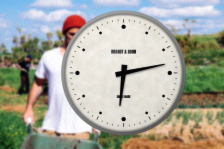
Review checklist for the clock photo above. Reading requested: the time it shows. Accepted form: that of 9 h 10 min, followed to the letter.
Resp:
6 h 13 min
